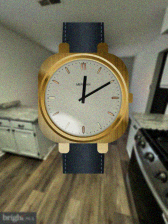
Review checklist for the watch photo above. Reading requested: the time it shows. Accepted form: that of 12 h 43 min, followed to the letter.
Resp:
12 h 10 min
